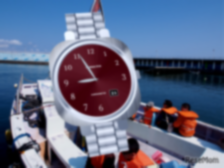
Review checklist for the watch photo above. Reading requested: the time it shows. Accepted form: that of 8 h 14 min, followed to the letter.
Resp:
8 h 56 min
